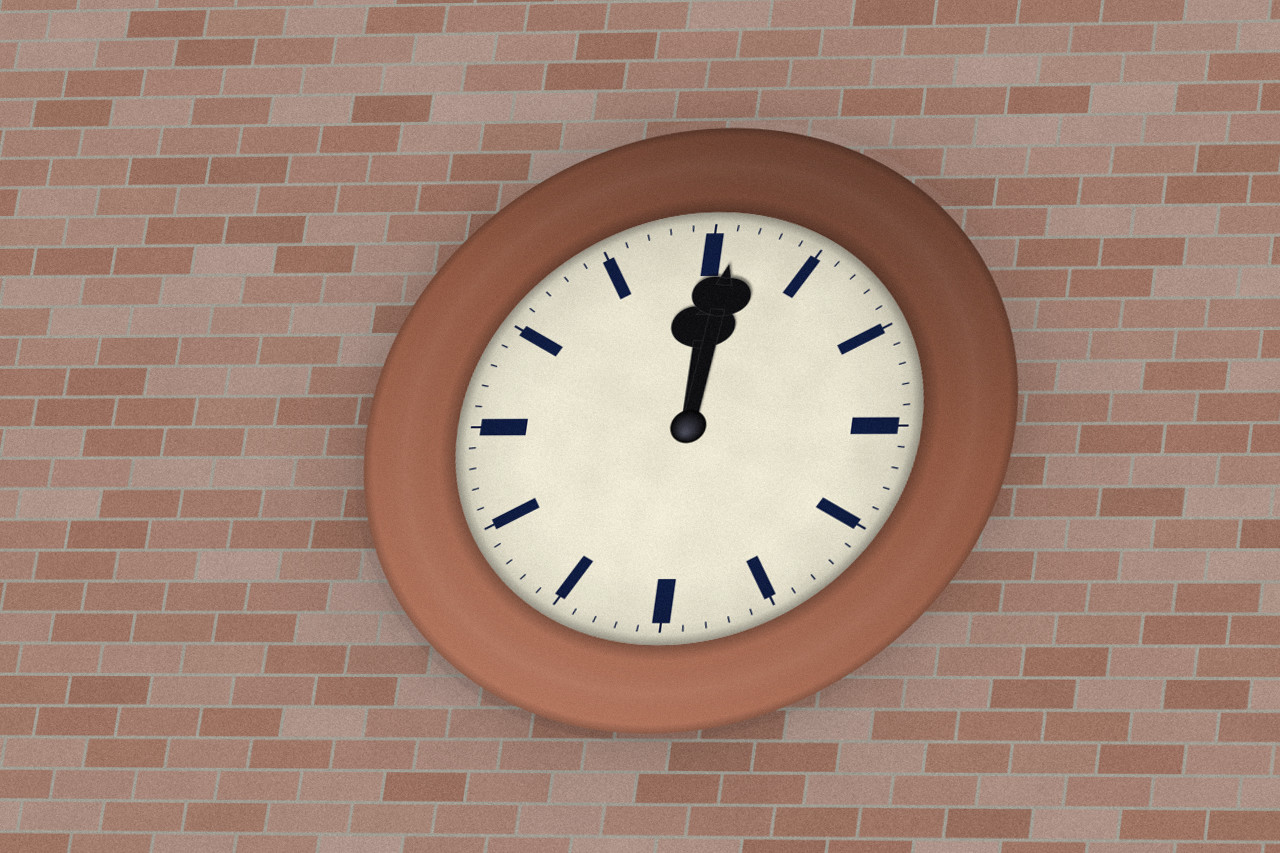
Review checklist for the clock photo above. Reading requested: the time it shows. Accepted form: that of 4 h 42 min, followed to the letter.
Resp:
12 h 01 min
